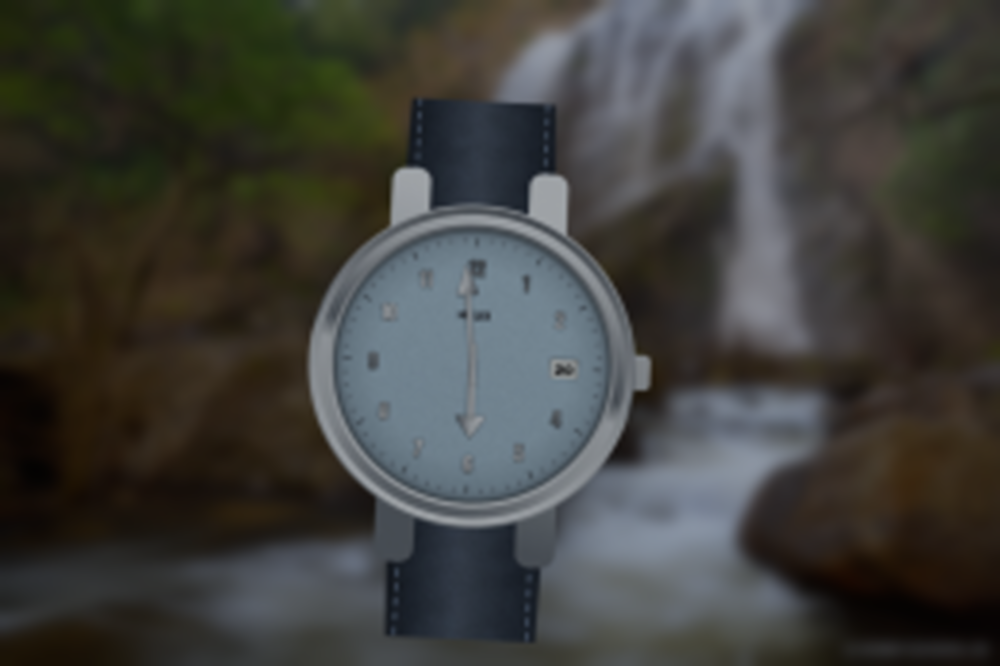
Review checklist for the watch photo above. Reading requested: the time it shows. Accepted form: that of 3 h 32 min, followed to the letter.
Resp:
5 h 59 min
